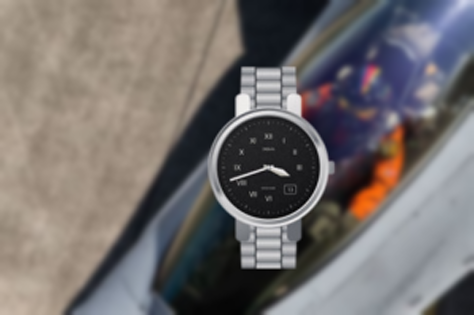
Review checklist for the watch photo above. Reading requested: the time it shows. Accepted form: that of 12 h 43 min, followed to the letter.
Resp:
3 h 42 min
